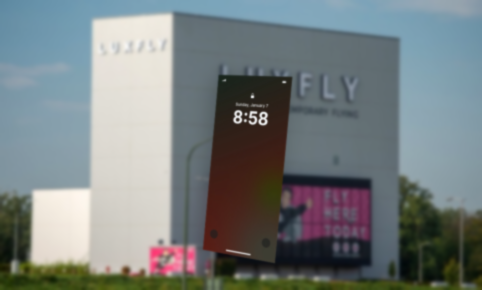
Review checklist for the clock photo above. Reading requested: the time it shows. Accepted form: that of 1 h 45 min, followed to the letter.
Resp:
8 h 58 min
